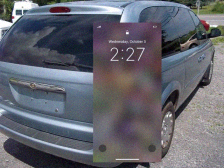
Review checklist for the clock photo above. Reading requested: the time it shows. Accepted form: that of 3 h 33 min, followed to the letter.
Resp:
2 h 27 min
